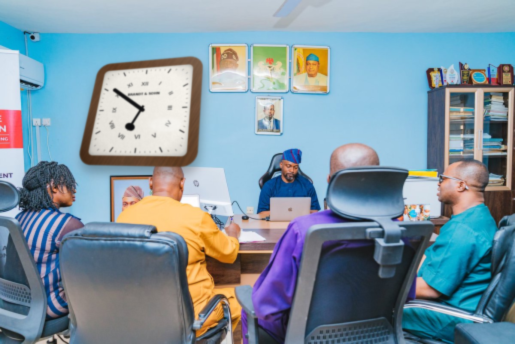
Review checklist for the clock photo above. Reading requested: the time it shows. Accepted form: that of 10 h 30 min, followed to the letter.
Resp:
6 h 51 min
